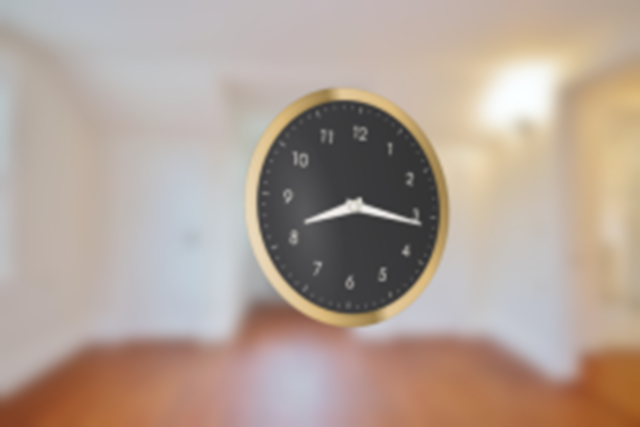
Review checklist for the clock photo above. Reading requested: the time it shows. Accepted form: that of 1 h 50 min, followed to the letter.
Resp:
8 h 16 min
